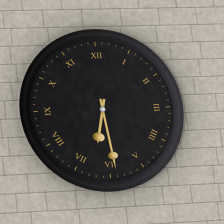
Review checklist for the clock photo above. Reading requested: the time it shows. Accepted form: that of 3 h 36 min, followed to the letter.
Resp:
6 h 29 min
